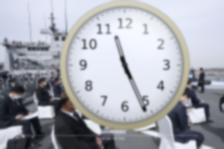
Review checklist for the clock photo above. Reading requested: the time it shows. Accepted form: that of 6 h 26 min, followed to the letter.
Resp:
11 h 26 min
